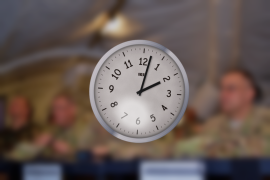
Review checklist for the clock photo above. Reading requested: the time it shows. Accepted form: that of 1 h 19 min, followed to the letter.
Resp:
2 h 02 min
